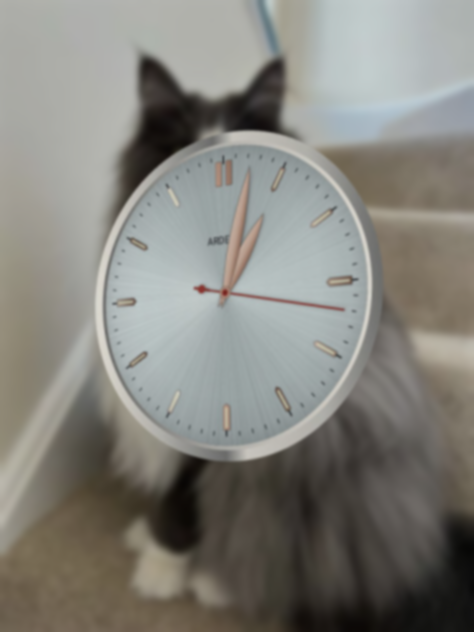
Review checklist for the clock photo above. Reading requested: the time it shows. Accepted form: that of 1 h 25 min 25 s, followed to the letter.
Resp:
1 h 02 min 17 s
